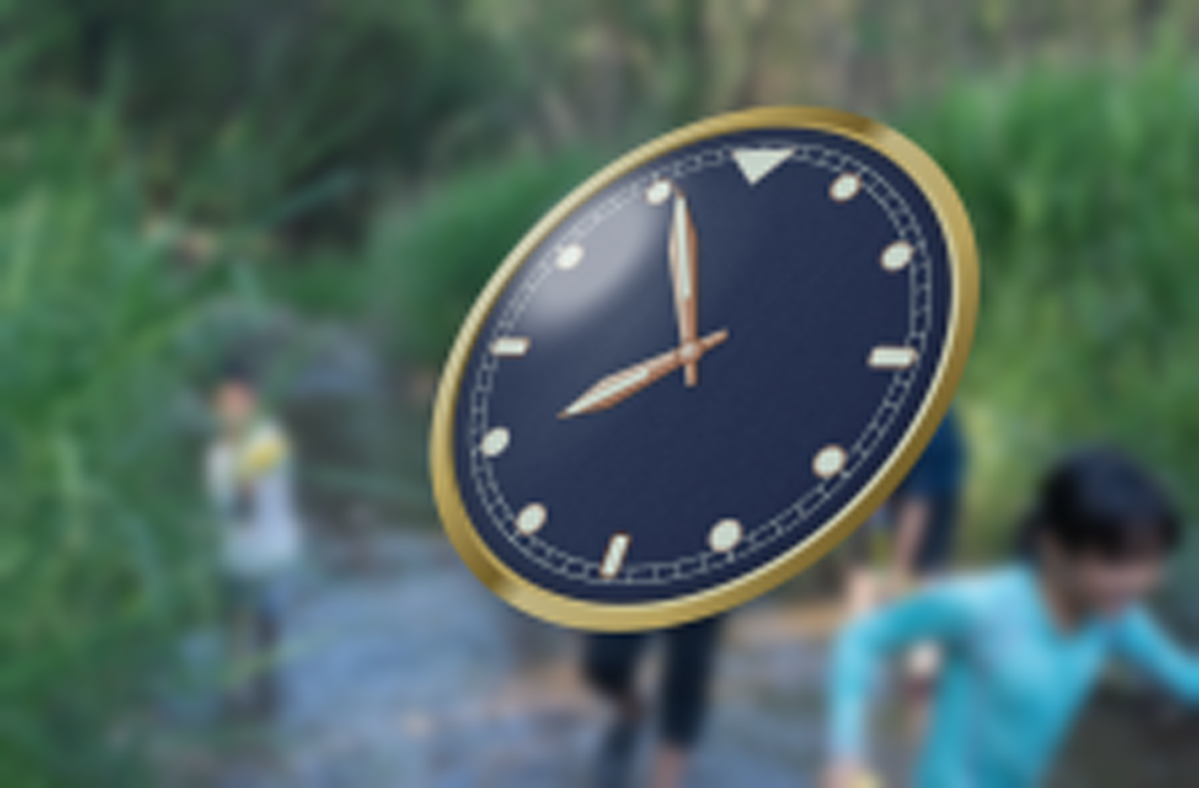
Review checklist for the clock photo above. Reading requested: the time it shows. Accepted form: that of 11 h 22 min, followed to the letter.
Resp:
7 h 56 min
